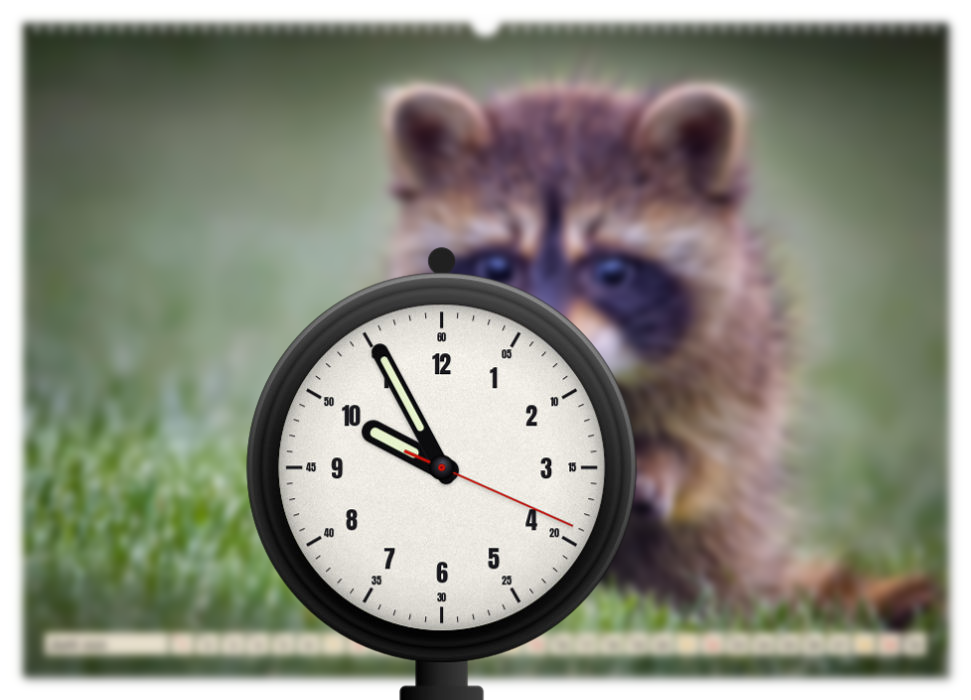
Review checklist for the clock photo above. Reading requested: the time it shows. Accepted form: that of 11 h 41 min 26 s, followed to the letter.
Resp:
9 h 55 min 19 s
